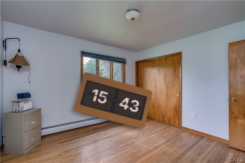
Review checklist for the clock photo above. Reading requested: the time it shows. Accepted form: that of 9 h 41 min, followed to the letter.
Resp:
15 h 43 min
